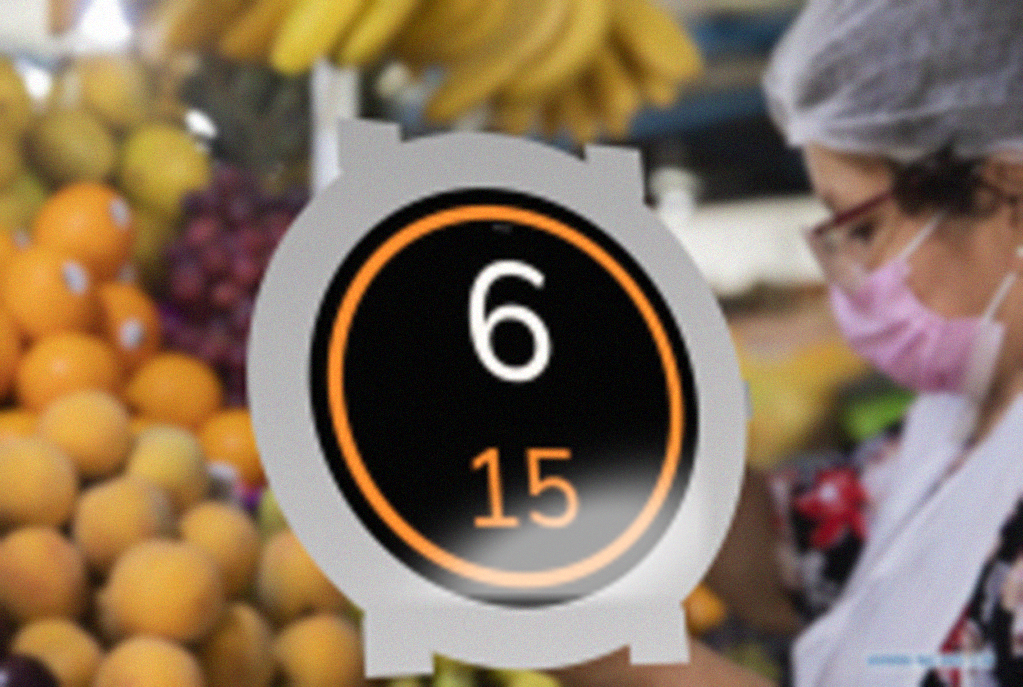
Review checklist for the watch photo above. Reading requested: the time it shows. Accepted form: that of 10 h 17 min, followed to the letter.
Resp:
6 h 15 min
